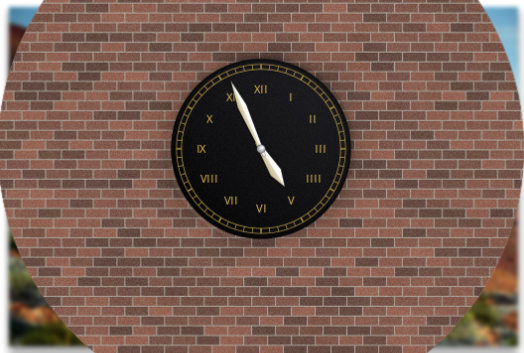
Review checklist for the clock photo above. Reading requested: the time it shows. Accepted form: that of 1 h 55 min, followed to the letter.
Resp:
4 h 56 min
